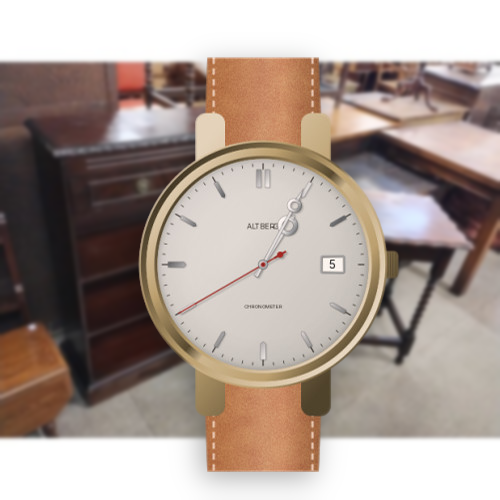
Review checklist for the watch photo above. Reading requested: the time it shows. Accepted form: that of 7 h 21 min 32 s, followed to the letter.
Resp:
1 h 04 min 40 s
